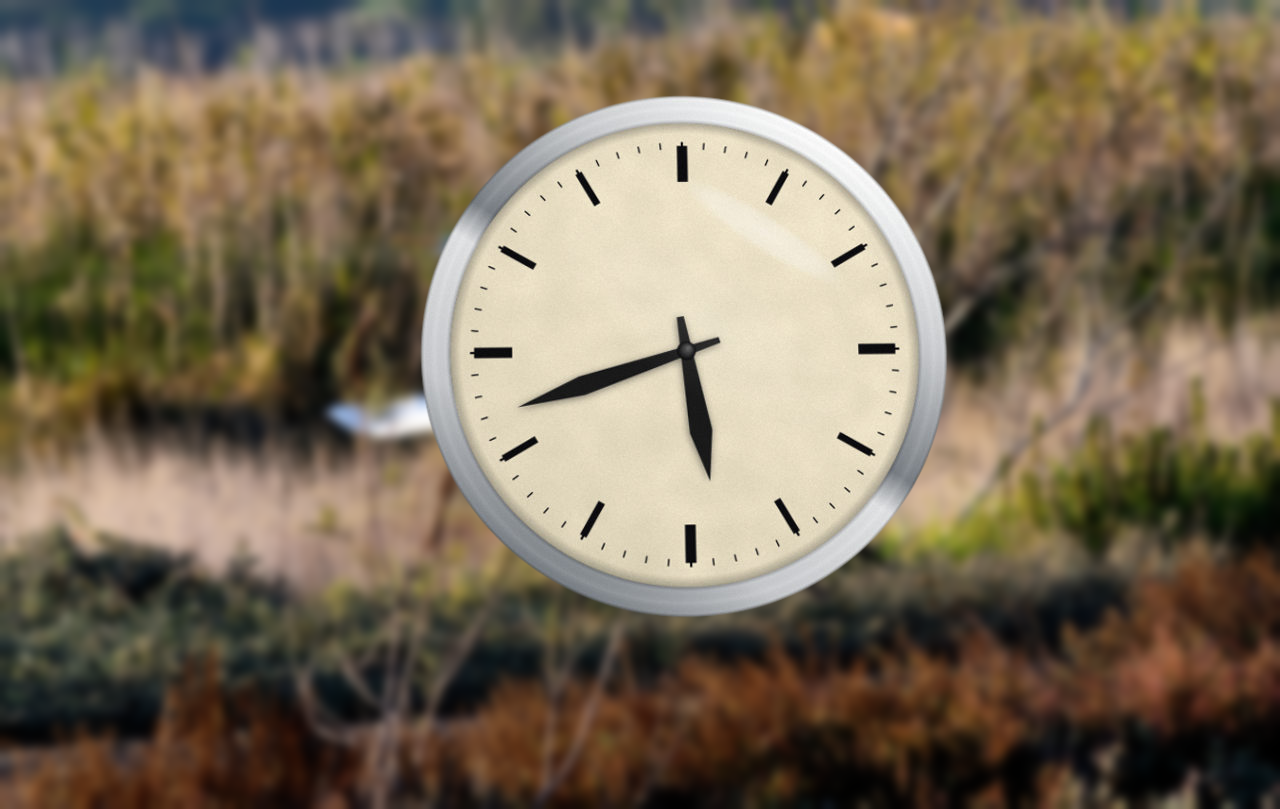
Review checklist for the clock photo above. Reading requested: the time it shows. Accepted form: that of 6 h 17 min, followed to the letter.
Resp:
5 h 42 min
